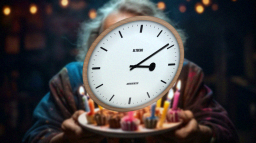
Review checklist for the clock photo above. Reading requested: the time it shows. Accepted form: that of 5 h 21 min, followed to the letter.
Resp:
3 h 09 min
